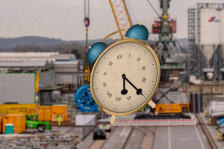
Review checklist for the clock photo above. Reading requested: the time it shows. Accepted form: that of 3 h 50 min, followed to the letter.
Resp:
6 h 25 min
